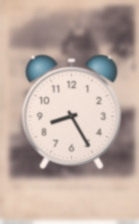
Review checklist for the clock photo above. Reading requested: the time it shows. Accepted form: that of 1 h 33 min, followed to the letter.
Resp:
8 h 25 min
